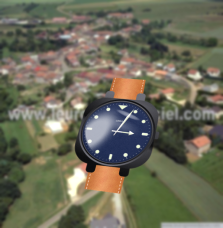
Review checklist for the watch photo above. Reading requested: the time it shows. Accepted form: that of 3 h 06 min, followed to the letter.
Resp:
3 h 04 min
